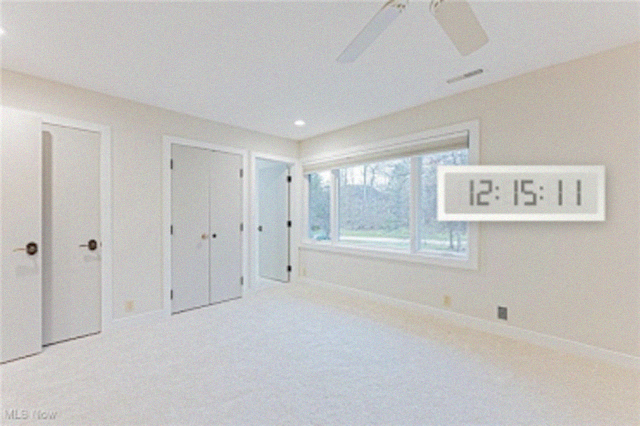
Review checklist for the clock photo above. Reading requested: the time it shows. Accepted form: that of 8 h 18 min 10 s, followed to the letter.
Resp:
12 h 15 min 11 s
